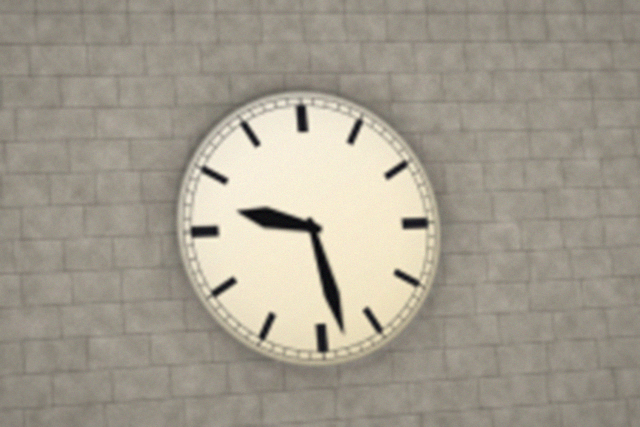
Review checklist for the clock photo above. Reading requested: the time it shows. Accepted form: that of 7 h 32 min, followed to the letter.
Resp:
9 h 28 min
